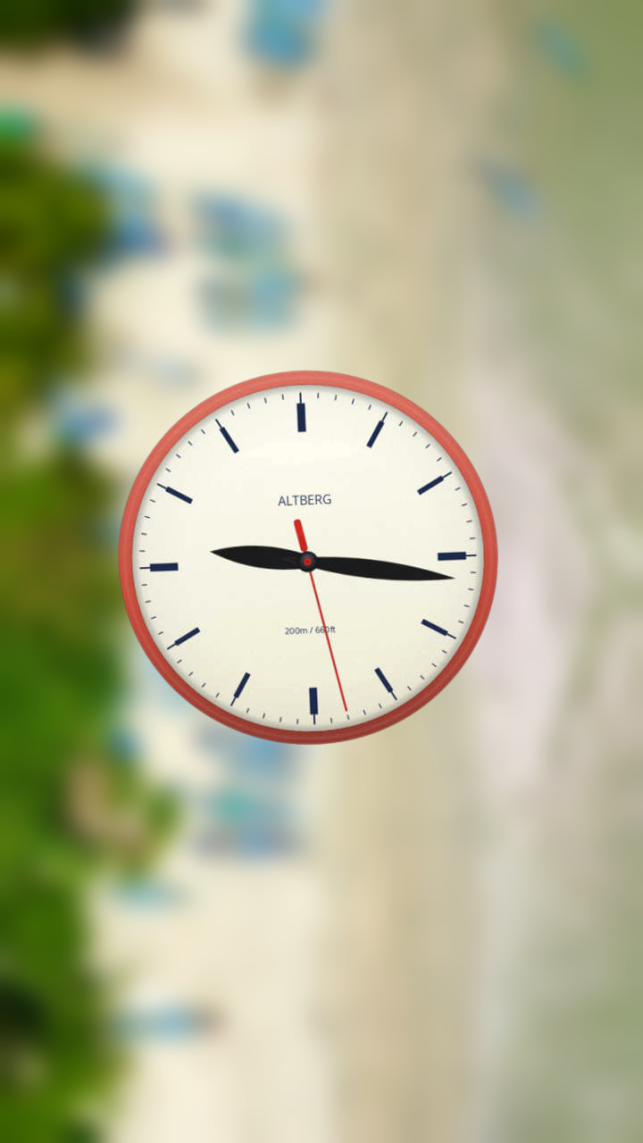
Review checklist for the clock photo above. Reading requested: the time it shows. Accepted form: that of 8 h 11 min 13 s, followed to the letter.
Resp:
9 h 16 min 28 s
